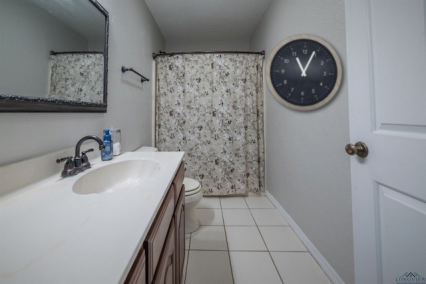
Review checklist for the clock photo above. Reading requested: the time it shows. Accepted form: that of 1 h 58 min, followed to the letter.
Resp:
11 h 04 min
